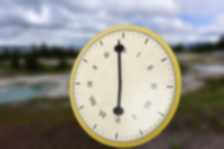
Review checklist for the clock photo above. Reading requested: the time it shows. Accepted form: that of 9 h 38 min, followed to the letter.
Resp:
5 h 59 min
